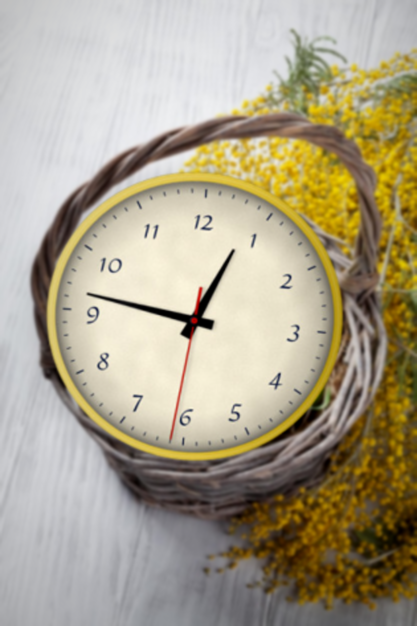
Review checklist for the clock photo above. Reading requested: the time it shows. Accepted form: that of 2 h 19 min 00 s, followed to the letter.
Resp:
12 h 46 min 31 s
